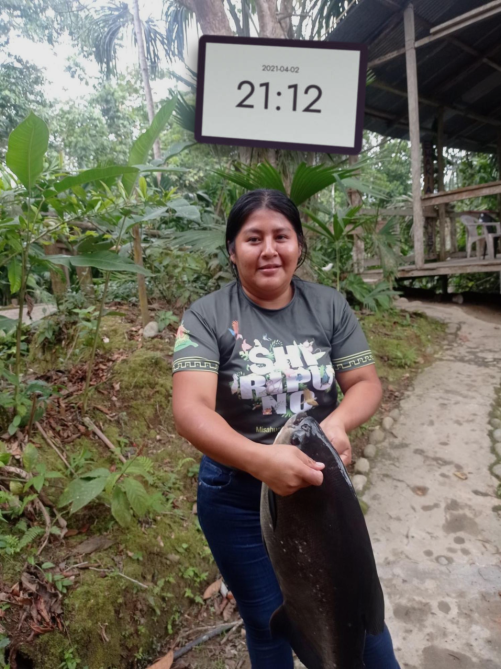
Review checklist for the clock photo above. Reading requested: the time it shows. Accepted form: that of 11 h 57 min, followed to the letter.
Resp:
21 h 12 min
